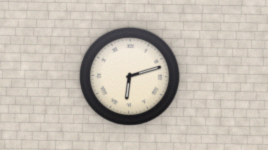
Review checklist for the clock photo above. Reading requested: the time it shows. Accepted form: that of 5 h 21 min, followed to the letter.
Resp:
6 h 12 min
